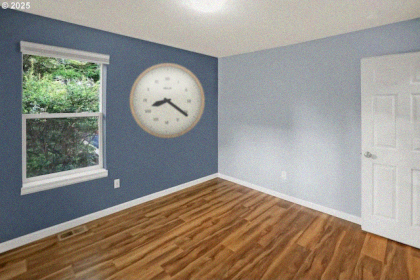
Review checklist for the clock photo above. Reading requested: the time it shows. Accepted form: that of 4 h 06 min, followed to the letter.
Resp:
8 h 21 min
